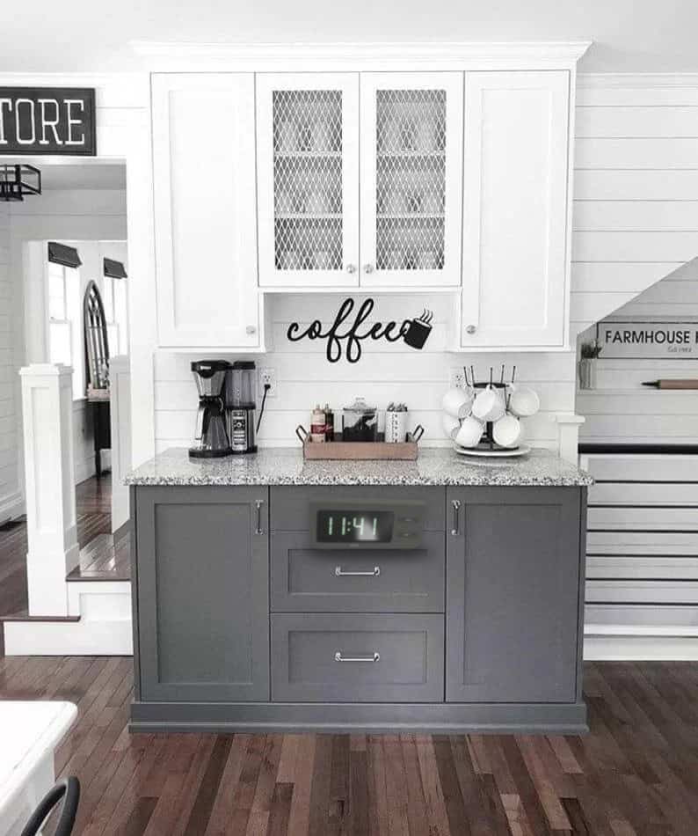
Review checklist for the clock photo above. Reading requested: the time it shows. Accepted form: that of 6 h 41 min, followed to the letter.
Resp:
11 h 41 min
